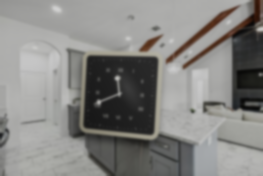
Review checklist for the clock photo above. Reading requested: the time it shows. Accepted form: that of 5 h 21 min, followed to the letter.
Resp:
11 h 41 min
